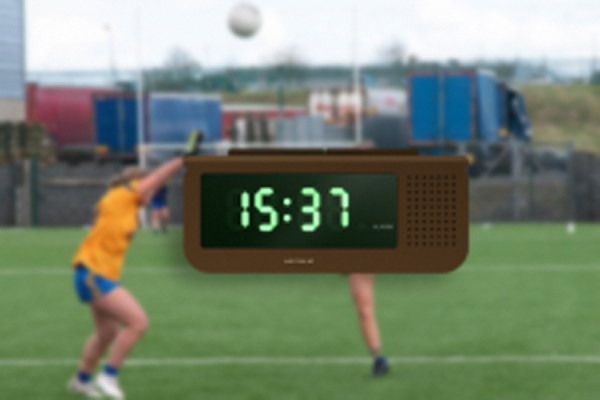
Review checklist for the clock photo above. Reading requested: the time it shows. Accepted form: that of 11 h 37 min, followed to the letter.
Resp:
15 h 37 min
